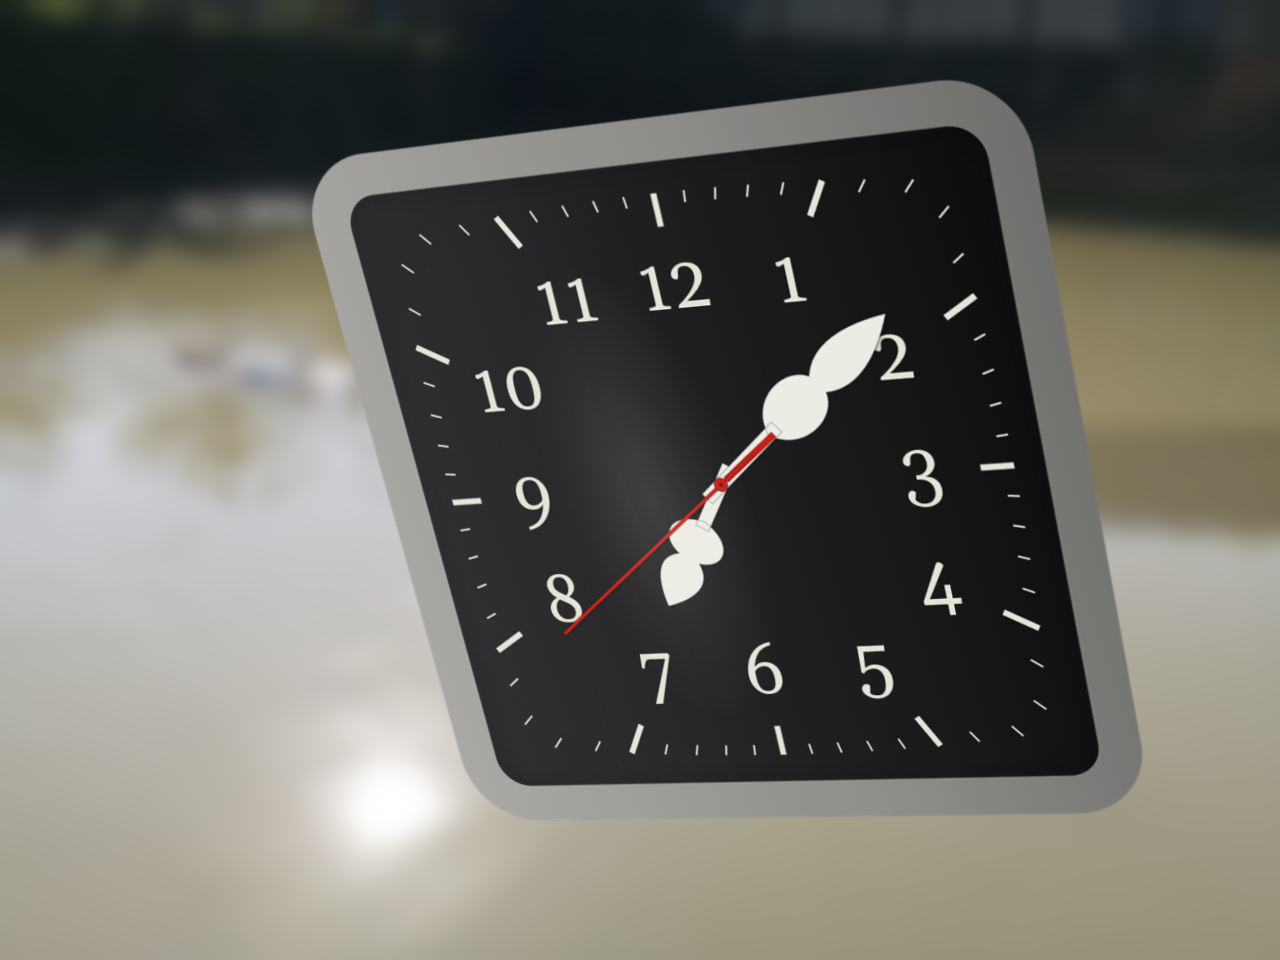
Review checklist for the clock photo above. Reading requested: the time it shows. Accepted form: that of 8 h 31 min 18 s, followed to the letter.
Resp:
7 h 08 min 39 s
